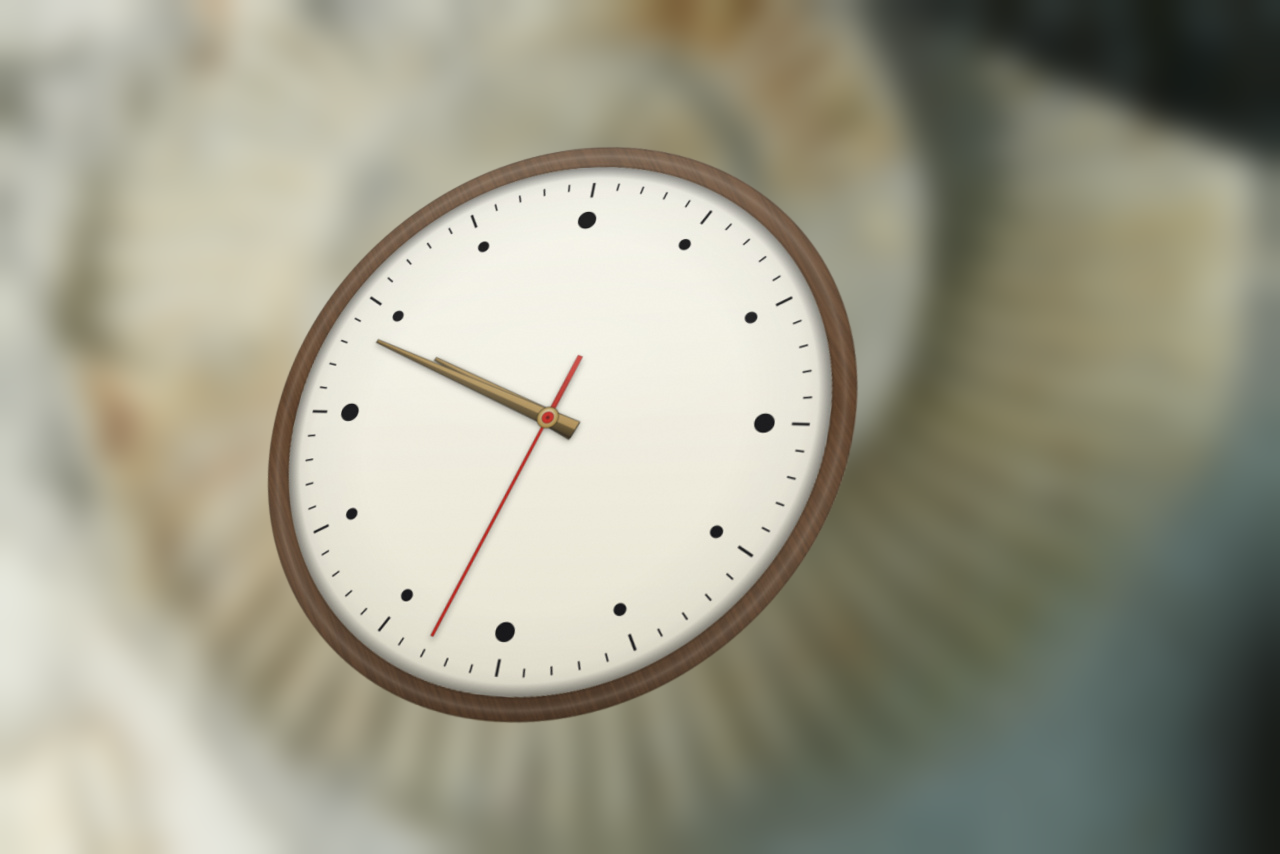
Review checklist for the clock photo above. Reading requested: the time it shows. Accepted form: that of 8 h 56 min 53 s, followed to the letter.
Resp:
9 h 48 min 33 s
